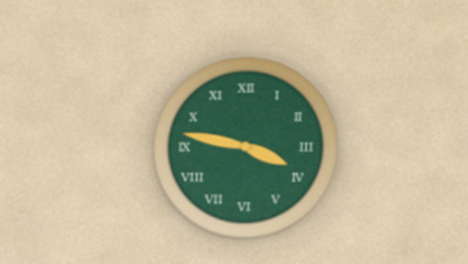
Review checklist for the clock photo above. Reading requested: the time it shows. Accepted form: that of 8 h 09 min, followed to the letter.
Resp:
3 h 47 min
